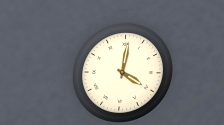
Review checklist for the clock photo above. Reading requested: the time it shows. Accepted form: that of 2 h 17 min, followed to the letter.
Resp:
4 h 01 min
